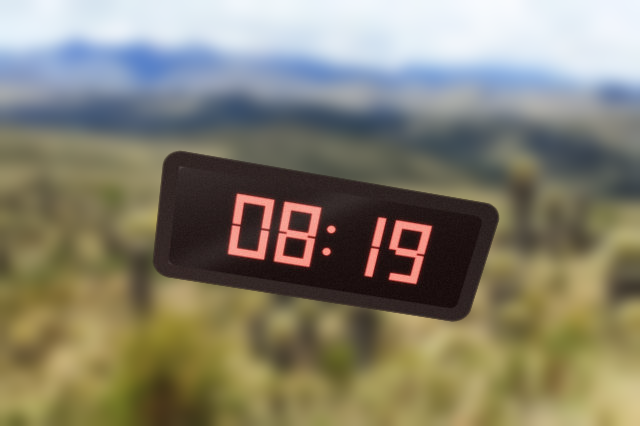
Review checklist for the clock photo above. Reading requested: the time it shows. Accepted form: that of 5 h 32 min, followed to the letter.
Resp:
8 h 19 min
